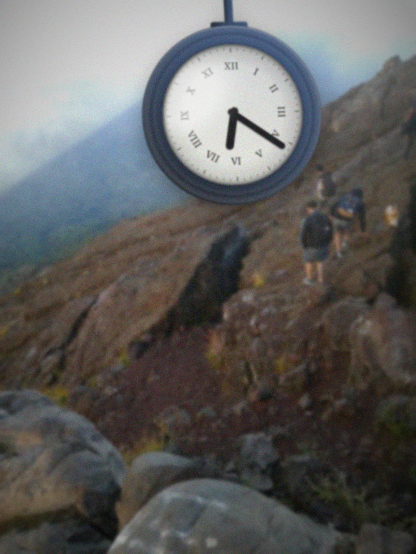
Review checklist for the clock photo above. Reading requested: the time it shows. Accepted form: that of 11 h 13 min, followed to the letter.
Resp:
6 h 21 min
